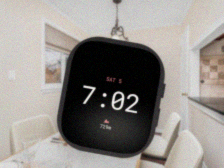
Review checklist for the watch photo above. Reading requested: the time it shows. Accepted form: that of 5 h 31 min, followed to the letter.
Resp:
7 h 02 min
